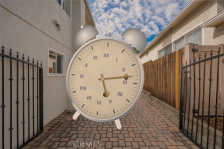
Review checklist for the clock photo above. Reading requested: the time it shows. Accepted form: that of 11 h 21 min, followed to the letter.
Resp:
5 h 13 min
